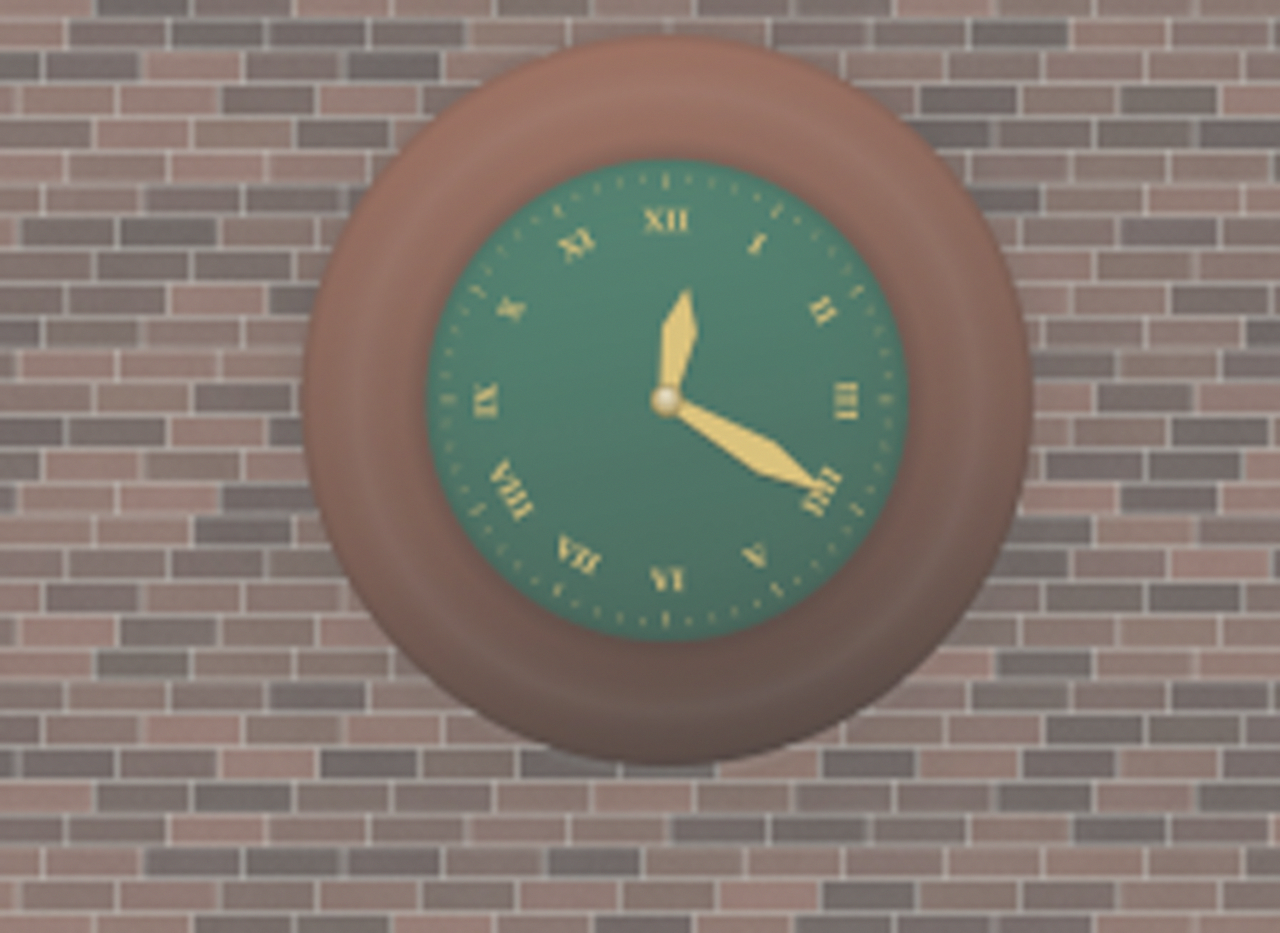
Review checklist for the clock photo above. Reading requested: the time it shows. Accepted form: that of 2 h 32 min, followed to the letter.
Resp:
12 h 20 min
